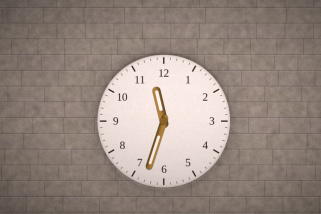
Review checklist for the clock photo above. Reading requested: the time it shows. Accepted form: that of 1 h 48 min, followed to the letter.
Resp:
11 h 33 min
